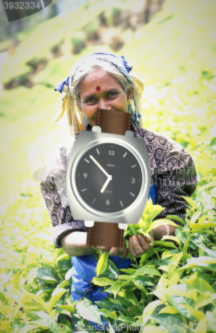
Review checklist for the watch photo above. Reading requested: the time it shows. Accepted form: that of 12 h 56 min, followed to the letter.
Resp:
6 h 52 min
